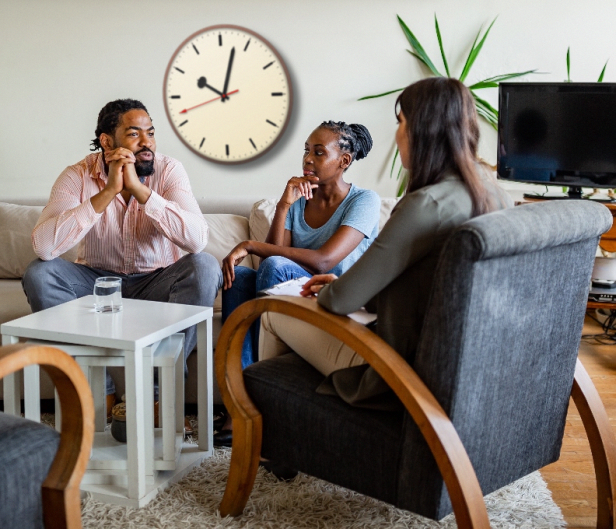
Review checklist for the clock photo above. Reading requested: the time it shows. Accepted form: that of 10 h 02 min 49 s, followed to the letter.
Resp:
10 h 02 min 42 s
